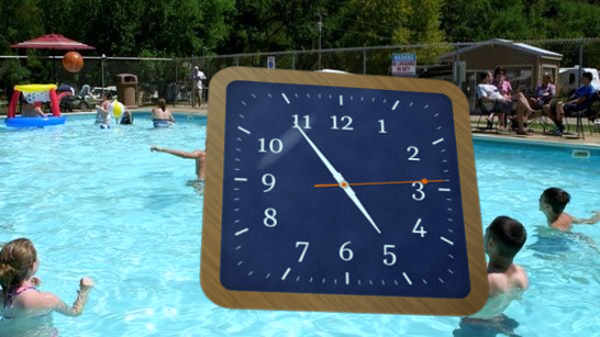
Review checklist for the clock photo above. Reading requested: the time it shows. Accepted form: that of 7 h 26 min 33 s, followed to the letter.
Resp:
4 h 54 min 14 s
